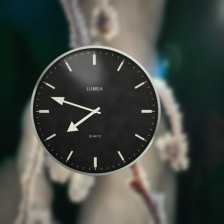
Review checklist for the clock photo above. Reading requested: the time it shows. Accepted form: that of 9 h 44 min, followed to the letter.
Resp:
7 h 48 min
